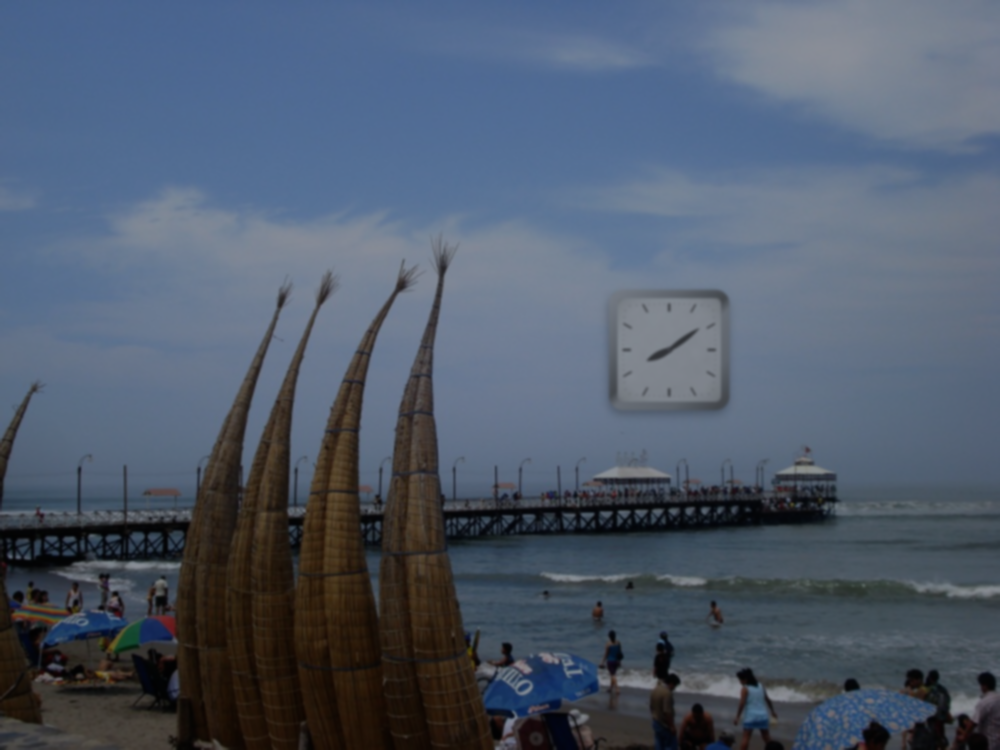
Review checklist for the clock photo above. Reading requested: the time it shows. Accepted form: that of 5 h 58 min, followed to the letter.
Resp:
8 h 09 min
